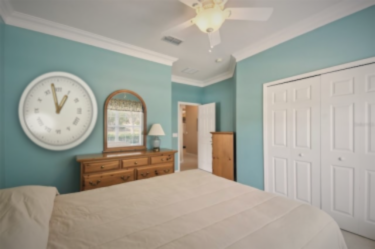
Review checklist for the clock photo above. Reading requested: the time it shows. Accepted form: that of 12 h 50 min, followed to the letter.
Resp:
12 h 58 min
